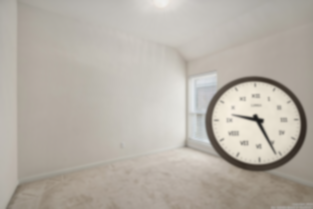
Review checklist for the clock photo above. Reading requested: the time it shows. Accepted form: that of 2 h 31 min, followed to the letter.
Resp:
9 h 26 min
